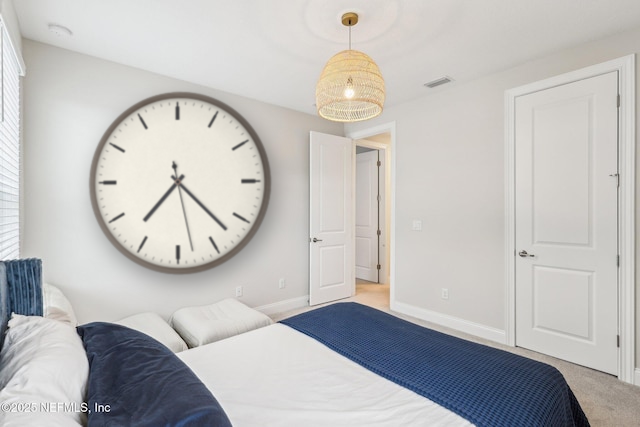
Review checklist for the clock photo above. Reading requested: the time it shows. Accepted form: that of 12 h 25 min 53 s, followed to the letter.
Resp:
7 h 22 min 28 s
